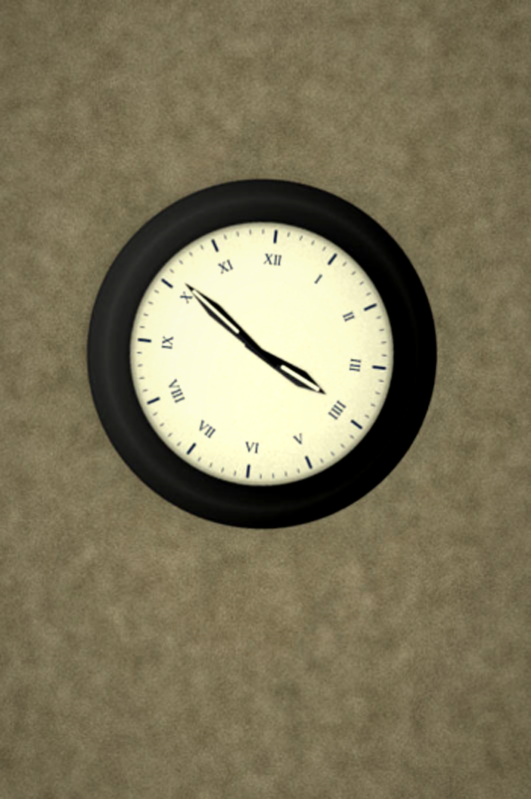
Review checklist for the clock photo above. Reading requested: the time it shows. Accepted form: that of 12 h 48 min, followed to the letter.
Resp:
3 h 51 min
